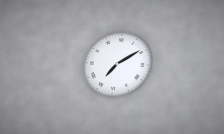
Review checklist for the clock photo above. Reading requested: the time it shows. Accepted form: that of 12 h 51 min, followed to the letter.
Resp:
7 h 09 min
